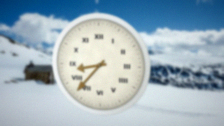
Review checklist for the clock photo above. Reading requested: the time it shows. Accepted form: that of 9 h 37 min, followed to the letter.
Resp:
8 h 37 min
